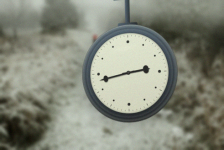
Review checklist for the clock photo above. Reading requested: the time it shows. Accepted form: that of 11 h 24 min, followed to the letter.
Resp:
2 h 43 min
